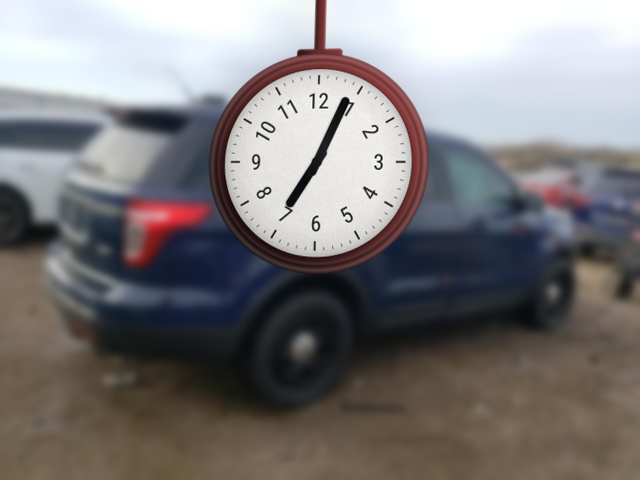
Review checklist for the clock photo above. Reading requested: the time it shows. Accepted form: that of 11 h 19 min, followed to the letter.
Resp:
7 h 04 min
